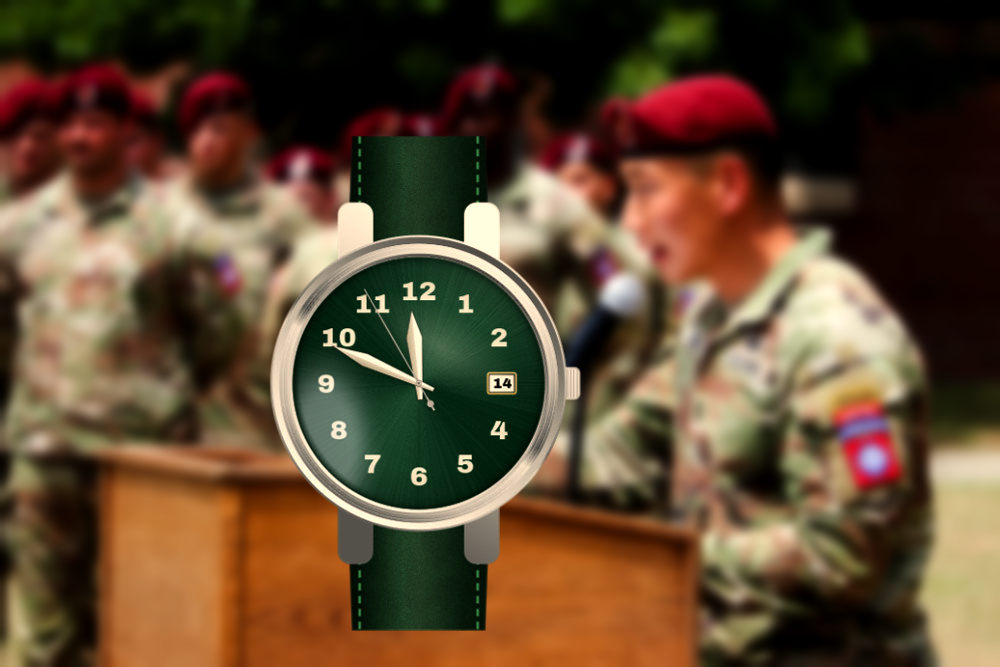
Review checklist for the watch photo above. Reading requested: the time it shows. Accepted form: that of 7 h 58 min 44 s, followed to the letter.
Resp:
11 h 48 min 55 s
